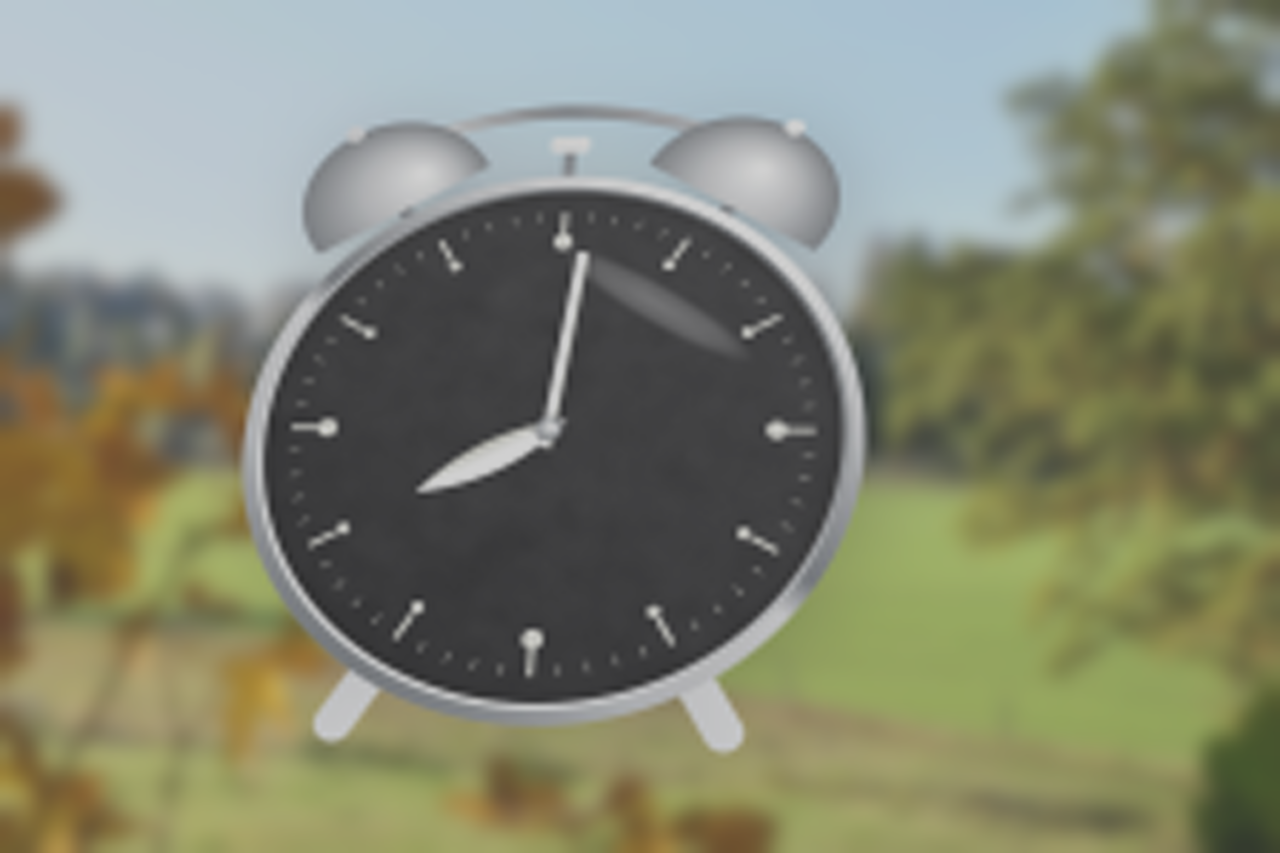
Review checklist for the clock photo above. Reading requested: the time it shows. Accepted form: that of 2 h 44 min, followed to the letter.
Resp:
8 h 01 min
